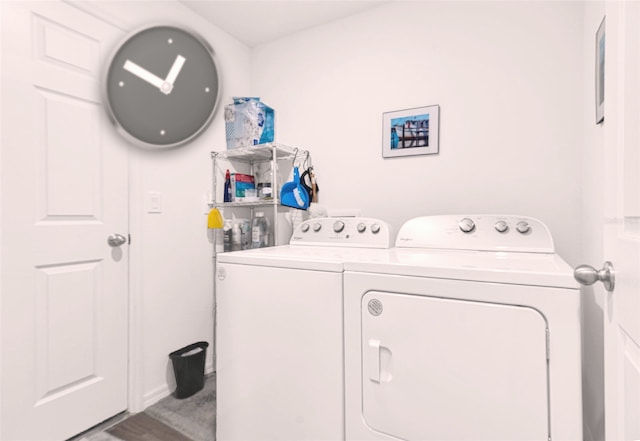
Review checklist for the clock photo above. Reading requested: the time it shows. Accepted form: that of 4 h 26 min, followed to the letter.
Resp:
12 h 49 min
